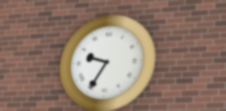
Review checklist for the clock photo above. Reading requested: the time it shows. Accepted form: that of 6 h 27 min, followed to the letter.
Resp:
9 h 35 min
